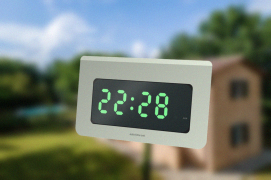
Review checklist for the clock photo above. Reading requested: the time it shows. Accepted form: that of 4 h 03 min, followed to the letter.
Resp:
22 h 28 min
